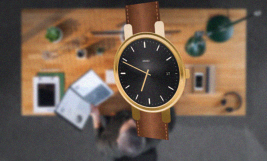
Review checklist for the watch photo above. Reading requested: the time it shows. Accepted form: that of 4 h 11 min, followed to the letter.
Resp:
6 h 49 min
